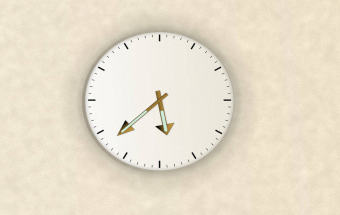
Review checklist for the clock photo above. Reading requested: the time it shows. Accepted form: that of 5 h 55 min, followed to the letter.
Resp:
5 h 38 min
